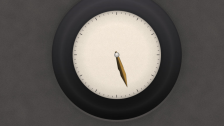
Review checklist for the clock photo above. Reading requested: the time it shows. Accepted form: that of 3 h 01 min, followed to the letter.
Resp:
5 h 27 min
